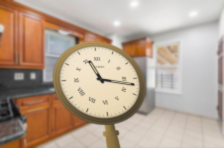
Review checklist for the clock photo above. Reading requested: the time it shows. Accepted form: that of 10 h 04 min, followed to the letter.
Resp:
11 h 17 min
